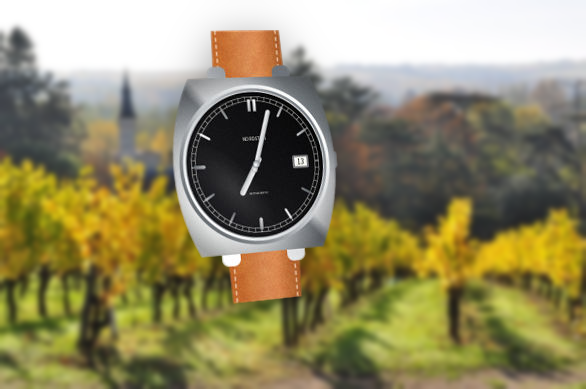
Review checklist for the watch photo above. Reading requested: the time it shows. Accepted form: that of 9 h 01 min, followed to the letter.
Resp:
7 h 03 min
